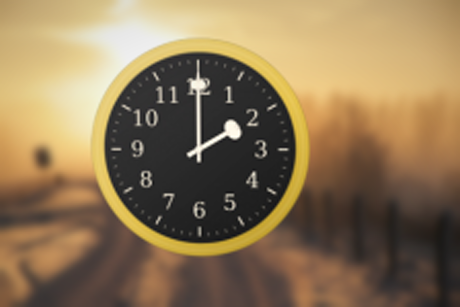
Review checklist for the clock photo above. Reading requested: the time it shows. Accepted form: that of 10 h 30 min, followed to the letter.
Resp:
2 h 00 min
